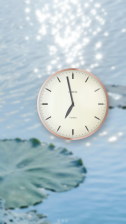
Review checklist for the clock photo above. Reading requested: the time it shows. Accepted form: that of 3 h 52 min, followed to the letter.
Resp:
6 h 58 min
